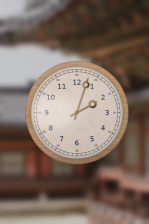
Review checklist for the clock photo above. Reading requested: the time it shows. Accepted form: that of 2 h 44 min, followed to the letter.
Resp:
2 h 03 min
